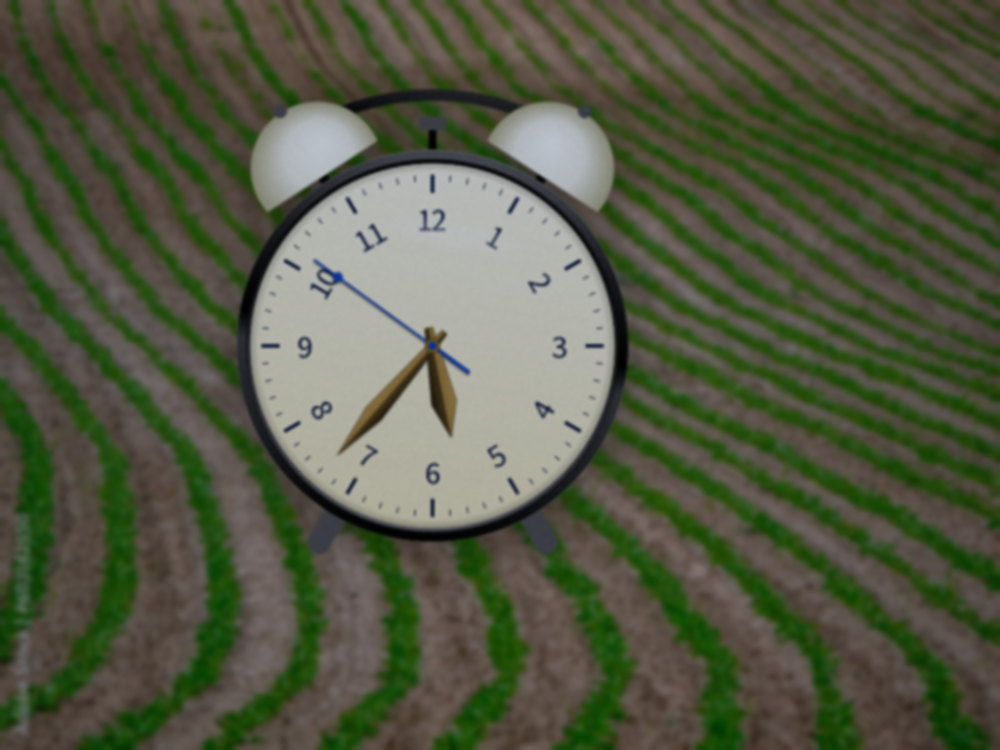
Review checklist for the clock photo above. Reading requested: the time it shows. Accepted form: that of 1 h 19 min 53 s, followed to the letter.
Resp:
5 h 36 min 51 s
